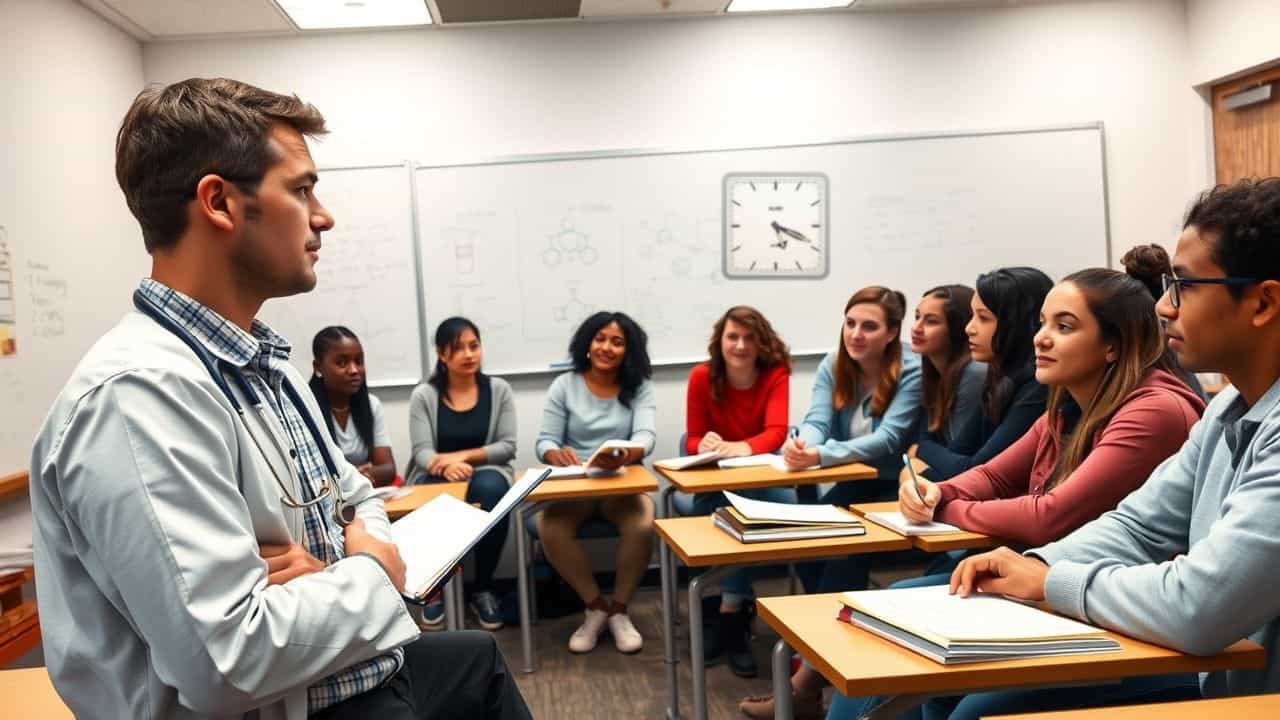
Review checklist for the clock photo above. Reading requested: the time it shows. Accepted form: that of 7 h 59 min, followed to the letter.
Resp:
5 h 19 min
